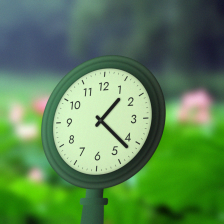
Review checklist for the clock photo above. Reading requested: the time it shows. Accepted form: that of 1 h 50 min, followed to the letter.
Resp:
1 h 22 min
